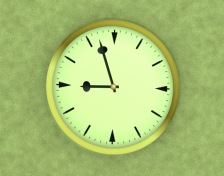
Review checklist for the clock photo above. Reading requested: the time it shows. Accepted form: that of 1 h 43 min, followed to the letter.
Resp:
8 h 57 min
